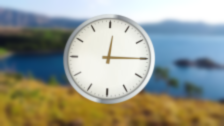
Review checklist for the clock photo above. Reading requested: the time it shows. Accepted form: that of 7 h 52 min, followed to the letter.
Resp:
12 h 15 min
